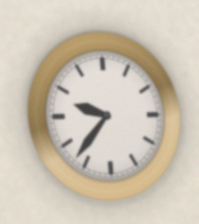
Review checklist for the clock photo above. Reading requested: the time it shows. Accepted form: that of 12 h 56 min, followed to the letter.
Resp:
9 h 37 min
